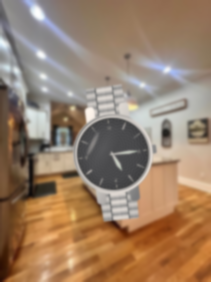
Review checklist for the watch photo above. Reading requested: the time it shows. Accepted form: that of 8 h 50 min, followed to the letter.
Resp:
5 h 15 min
